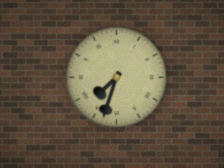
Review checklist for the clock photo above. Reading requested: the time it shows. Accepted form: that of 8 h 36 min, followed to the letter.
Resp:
7 h 33 min
